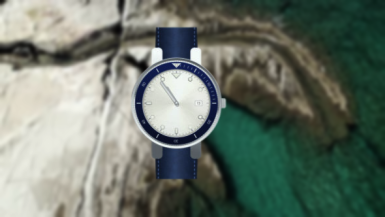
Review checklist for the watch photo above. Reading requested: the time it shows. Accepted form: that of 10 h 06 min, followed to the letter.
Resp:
10 h 54 min
